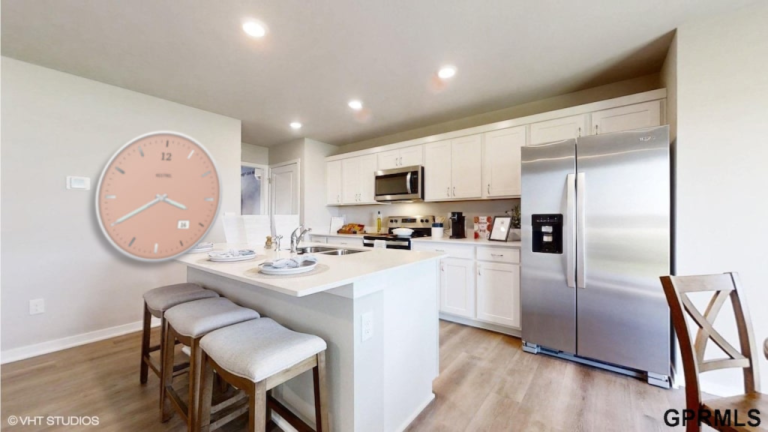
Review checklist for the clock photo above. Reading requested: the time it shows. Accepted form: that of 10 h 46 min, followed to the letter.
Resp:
3 h 40 min
